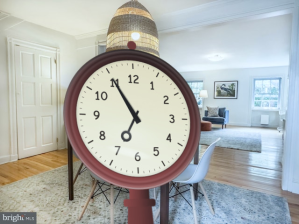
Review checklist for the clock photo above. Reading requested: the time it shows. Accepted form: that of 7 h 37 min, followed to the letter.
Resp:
6 h 55 min
